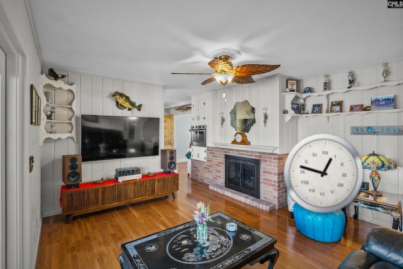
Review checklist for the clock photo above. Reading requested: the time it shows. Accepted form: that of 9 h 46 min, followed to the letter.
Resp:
12 h 47 min
